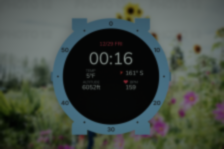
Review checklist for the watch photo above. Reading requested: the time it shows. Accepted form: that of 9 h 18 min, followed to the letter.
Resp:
0 h 16 min
